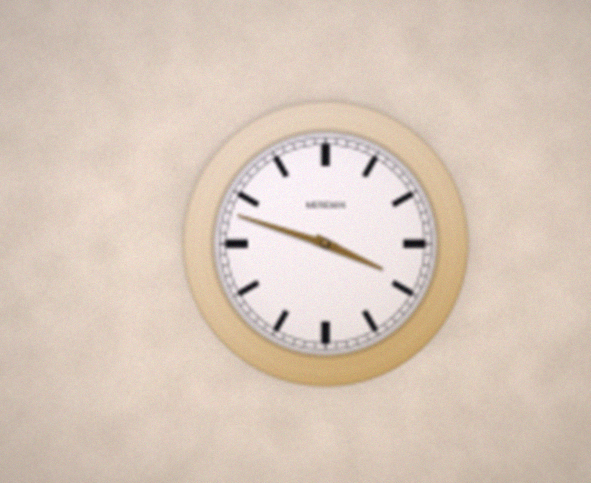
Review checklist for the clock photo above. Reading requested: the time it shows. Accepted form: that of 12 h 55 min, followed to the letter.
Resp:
3 h 48 min
